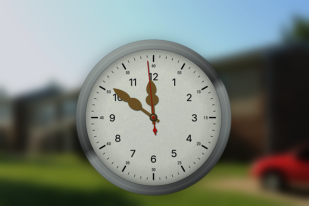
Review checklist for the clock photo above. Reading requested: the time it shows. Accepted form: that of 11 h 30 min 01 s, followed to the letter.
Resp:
11 h 50 min 59 s
